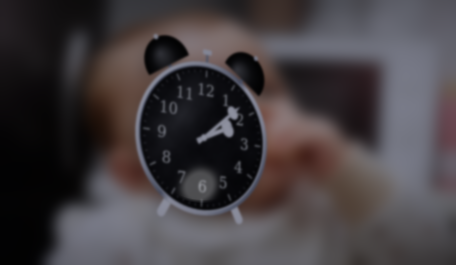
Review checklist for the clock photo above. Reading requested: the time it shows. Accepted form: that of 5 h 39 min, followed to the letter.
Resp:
2 h 08 min
